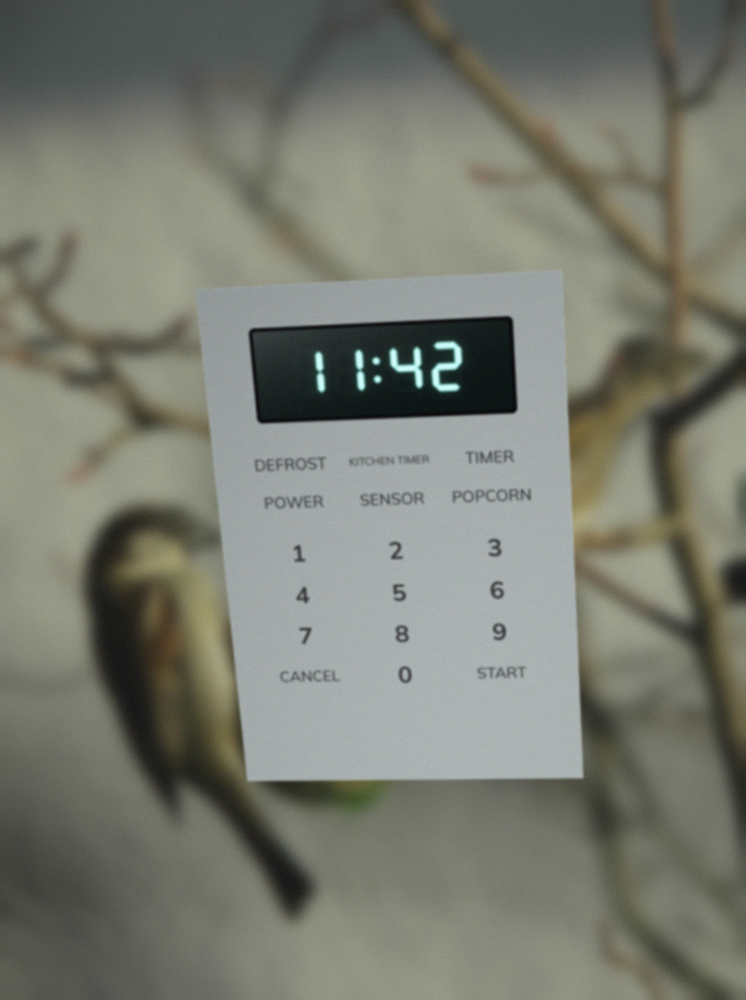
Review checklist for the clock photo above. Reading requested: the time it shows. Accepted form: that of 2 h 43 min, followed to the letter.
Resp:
11 h 42 min
